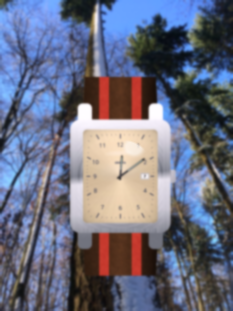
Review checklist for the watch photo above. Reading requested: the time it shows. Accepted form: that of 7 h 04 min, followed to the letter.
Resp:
12 h 09 min
